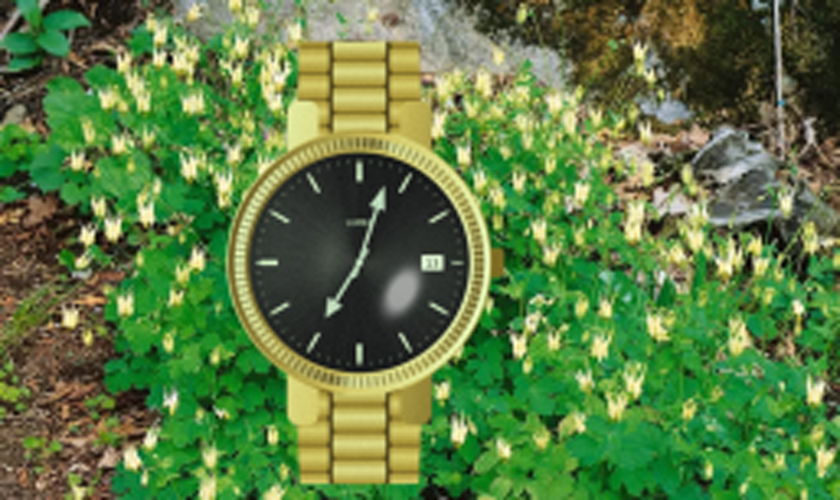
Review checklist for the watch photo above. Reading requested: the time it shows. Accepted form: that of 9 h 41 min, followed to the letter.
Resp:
7 h 03 min
